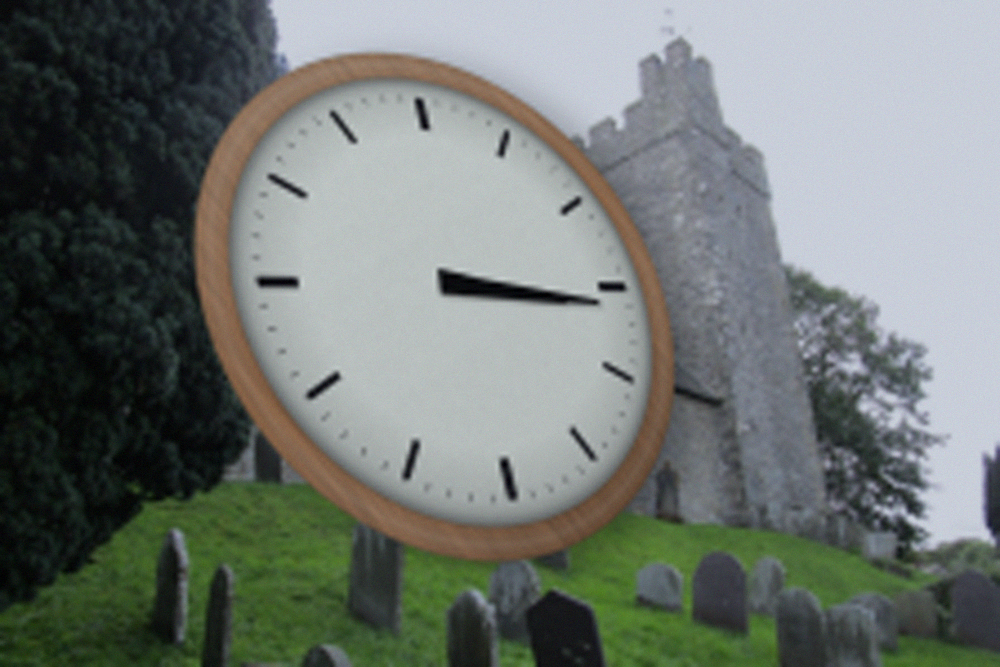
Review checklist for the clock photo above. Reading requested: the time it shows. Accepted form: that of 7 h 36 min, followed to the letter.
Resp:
3 h 16 min
